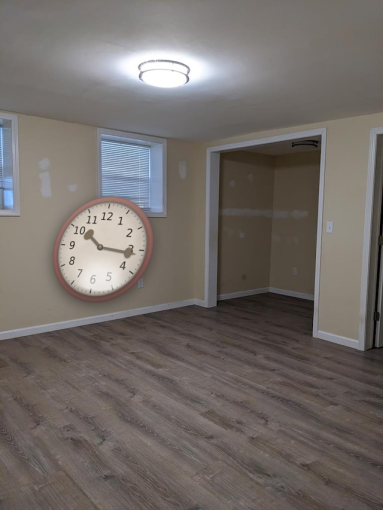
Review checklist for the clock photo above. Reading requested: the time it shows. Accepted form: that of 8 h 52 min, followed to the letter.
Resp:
10 h 16 min
